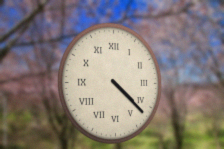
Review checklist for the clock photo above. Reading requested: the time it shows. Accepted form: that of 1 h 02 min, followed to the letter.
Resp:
4 h 22 min
